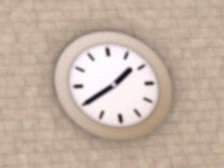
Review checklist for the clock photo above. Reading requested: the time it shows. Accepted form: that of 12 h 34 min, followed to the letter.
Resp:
1 h 40 min
